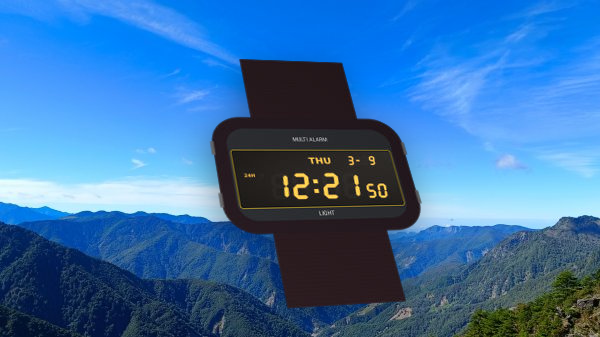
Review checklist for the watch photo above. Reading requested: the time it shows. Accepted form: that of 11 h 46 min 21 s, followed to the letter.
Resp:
12 h 21 min 50 s
